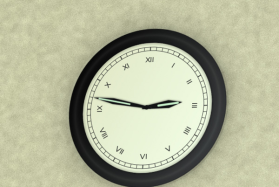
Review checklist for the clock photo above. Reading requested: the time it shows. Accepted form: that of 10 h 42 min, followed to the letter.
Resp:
2 h 47 min
